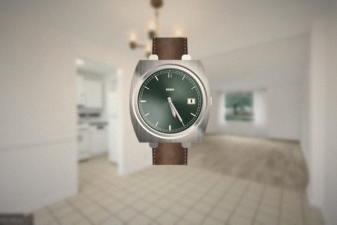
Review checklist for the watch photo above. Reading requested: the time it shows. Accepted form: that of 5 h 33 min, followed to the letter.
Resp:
5 h 25 min
